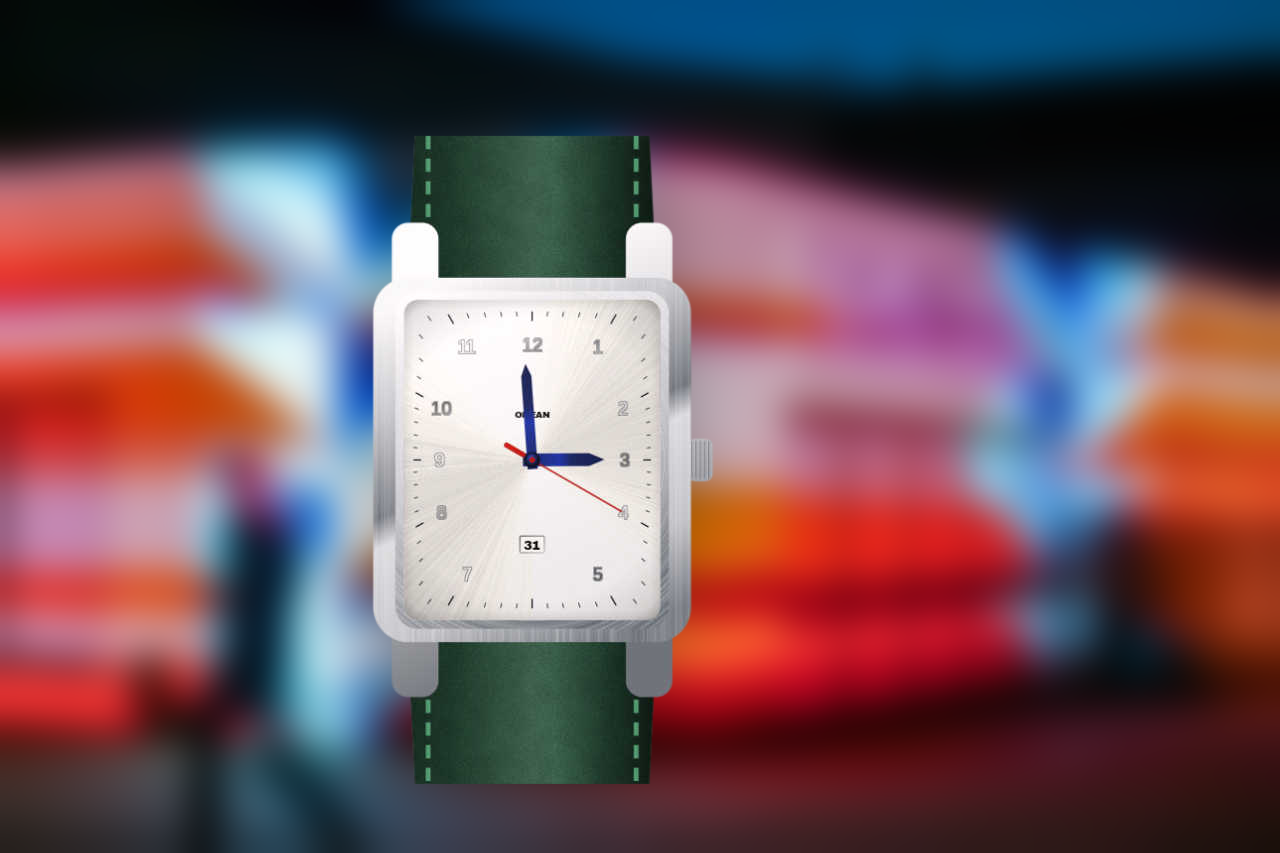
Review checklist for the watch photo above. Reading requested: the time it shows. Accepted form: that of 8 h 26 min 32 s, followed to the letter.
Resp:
2 h 59 min 20 s
